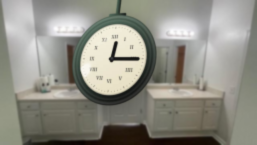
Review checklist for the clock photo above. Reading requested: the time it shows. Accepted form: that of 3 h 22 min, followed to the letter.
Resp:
12 h 15 min
